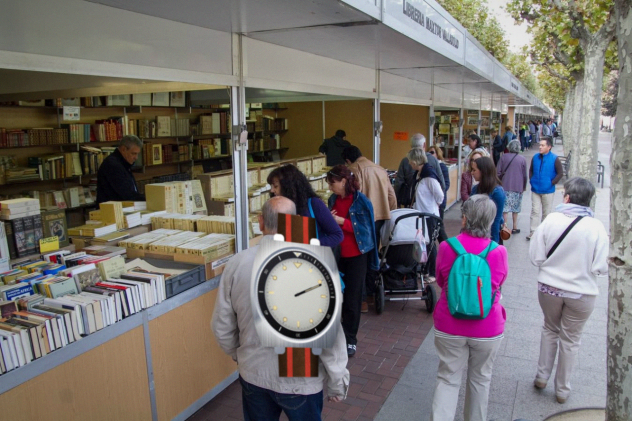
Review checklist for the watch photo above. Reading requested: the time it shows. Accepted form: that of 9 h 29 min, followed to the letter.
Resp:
2 h 11 min
